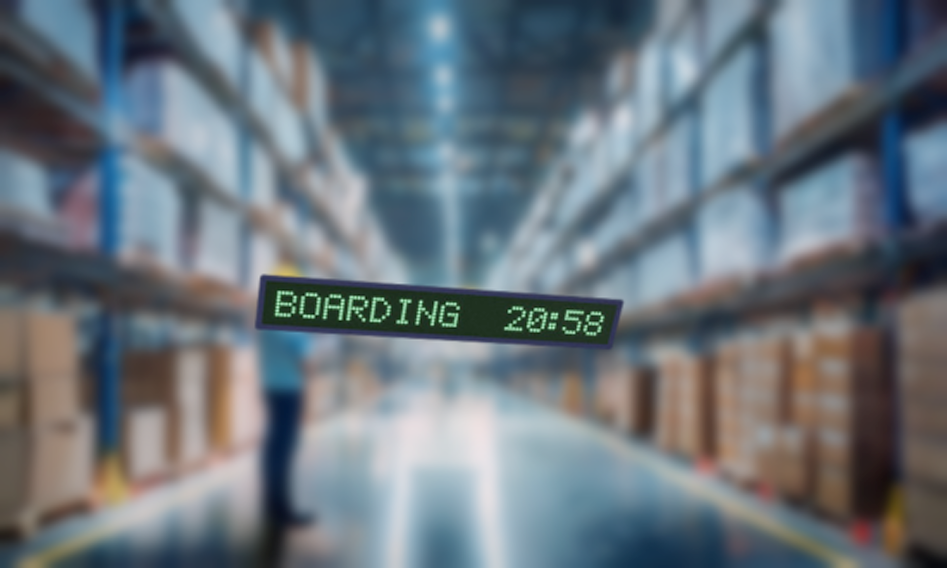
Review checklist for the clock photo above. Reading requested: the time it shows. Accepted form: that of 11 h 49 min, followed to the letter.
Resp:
20 h 58 min
